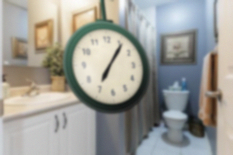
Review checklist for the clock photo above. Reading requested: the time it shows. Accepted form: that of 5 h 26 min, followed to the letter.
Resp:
7 h 06 min
